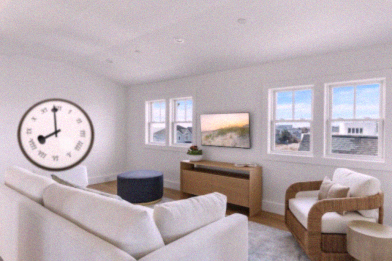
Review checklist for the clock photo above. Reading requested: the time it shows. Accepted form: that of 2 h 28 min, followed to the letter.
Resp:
7 h 59 min
